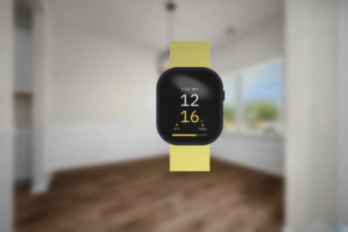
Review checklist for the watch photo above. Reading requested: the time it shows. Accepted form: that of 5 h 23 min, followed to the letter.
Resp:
12 h 16 min
